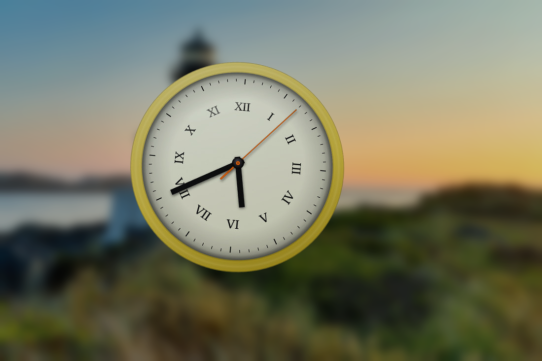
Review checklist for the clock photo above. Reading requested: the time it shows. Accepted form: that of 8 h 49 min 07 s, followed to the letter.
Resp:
5 h 40 min 07 s
